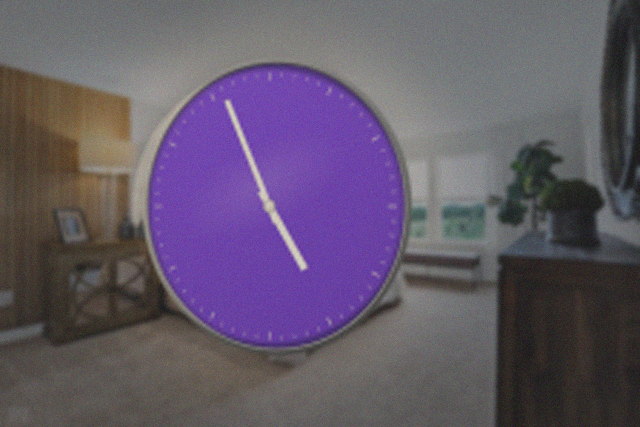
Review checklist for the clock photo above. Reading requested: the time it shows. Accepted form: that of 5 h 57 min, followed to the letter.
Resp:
4 h 56 min
